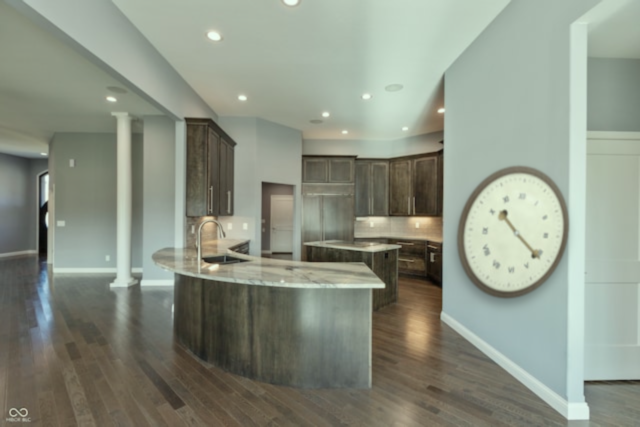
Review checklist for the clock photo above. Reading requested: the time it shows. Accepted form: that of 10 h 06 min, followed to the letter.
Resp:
10 h 21 min
